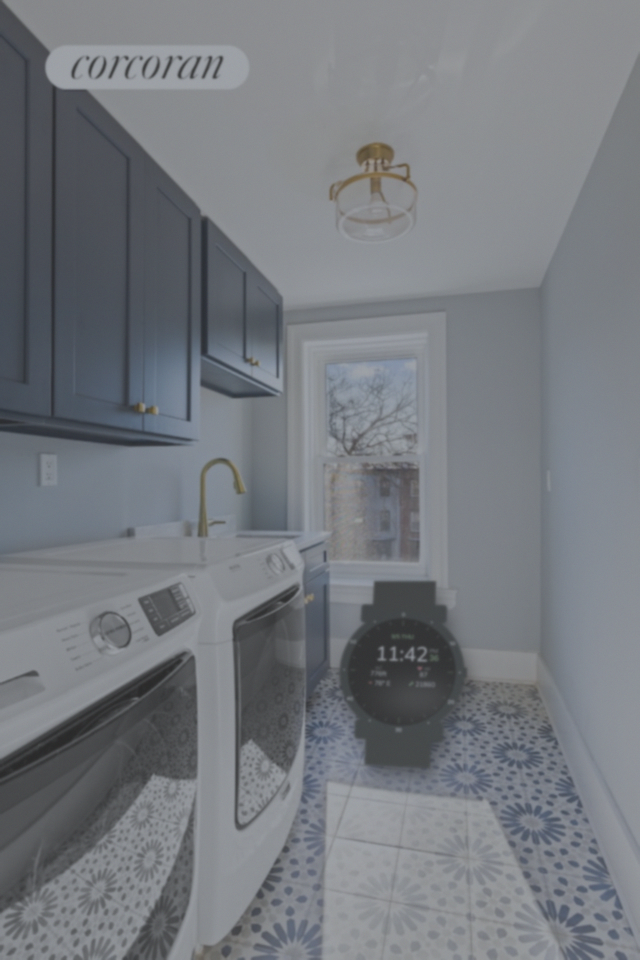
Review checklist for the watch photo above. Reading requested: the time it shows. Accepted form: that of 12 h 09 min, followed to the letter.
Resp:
11 h 42 min
